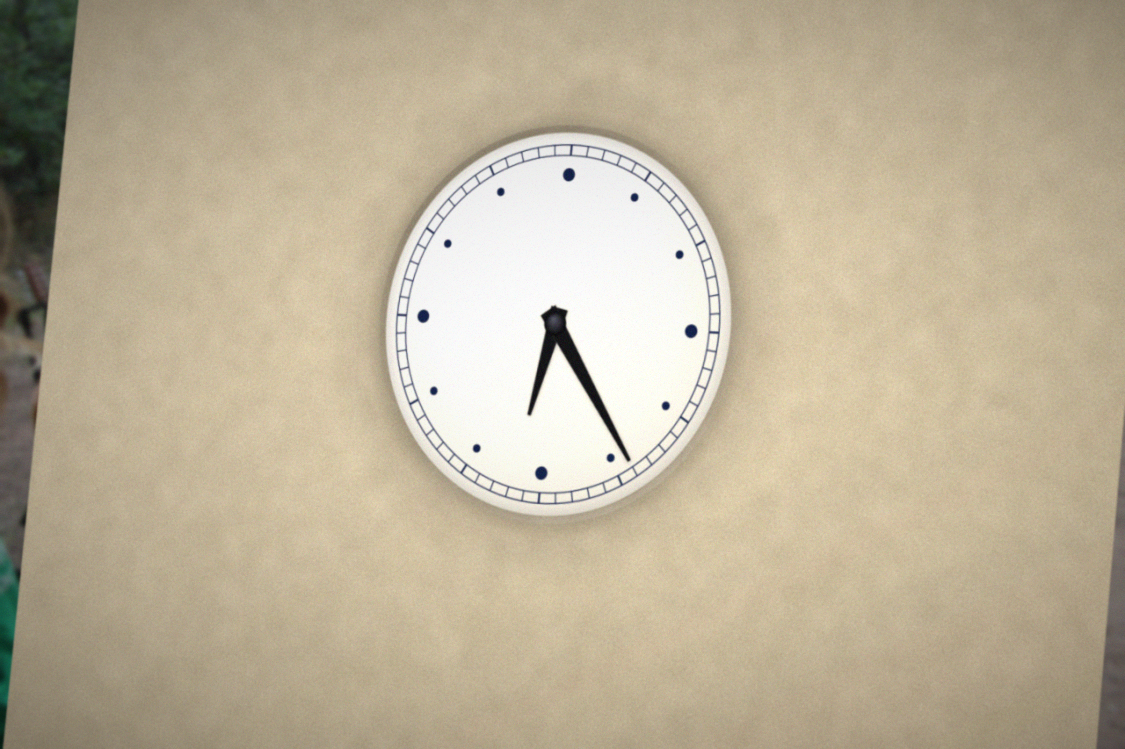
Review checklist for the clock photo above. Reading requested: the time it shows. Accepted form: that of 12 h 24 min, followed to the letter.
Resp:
6 h 24 min
